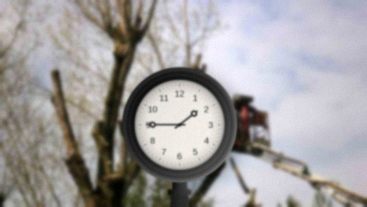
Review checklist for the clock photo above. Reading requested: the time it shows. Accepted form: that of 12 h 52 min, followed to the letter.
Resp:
1 h 45 min
